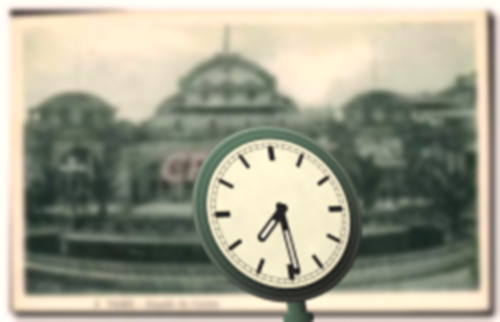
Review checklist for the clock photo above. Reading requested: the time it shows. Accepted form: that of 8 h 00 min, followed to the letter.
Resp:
7 h 29 min
